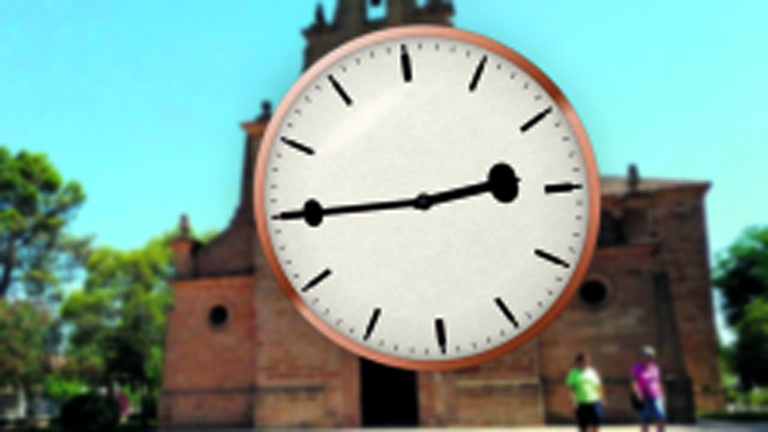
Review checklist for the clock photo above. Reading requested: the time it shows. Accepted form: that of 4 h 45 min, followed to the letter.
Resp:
2 h 45 min
